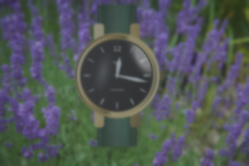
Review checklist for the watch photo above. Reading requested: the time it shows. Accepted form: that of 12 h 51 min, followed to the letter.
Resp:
12 h 17 min
